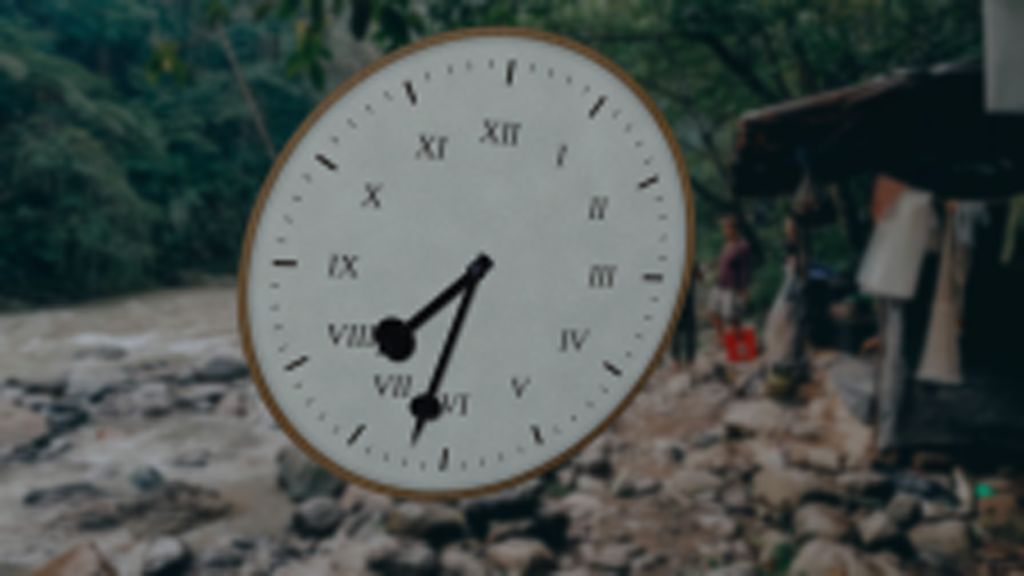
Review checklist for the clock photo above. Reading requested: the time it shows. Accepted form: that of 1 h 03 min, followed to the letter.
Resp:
7 h 32 min
